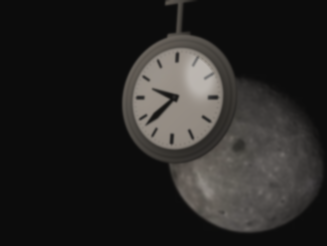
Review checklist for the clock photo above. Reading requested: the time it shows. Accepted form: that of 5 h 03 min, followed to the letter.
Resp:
9 h 38 min
